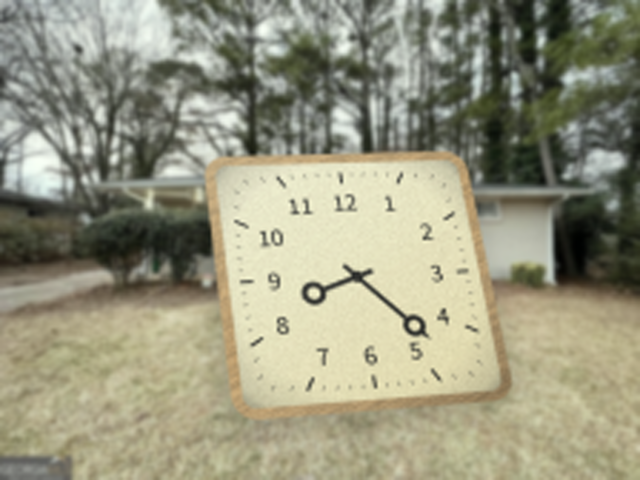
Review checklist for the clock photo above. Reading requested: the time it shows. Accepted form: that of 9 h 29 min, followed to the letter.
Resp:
8 h 23 min
